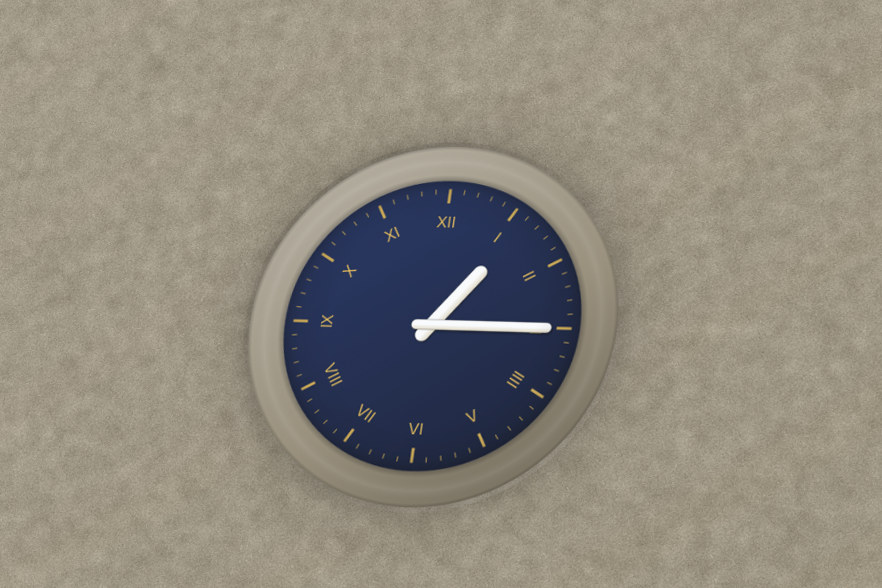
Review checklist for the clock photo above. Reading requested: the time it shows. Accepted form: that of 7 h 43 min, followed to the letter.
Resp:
1 h 15 min
